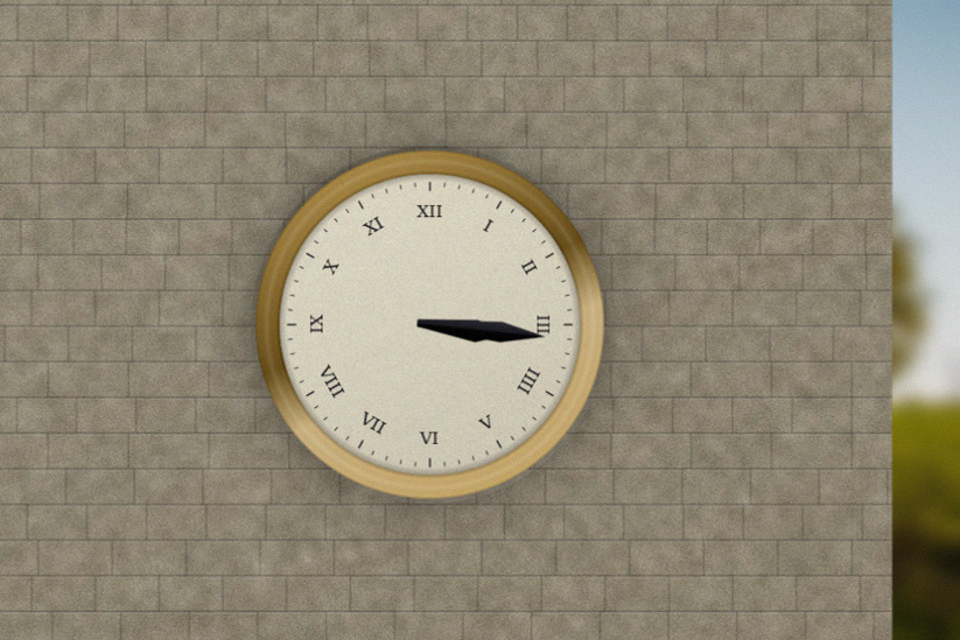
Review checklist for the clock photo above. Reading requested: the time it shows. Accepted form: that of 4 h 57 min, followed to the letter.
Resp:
3 h 16 min
